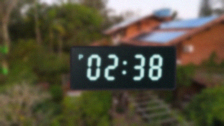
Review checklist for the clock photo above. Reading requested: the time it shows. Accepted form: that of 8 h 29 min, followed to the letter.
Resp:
2 h 38 min
